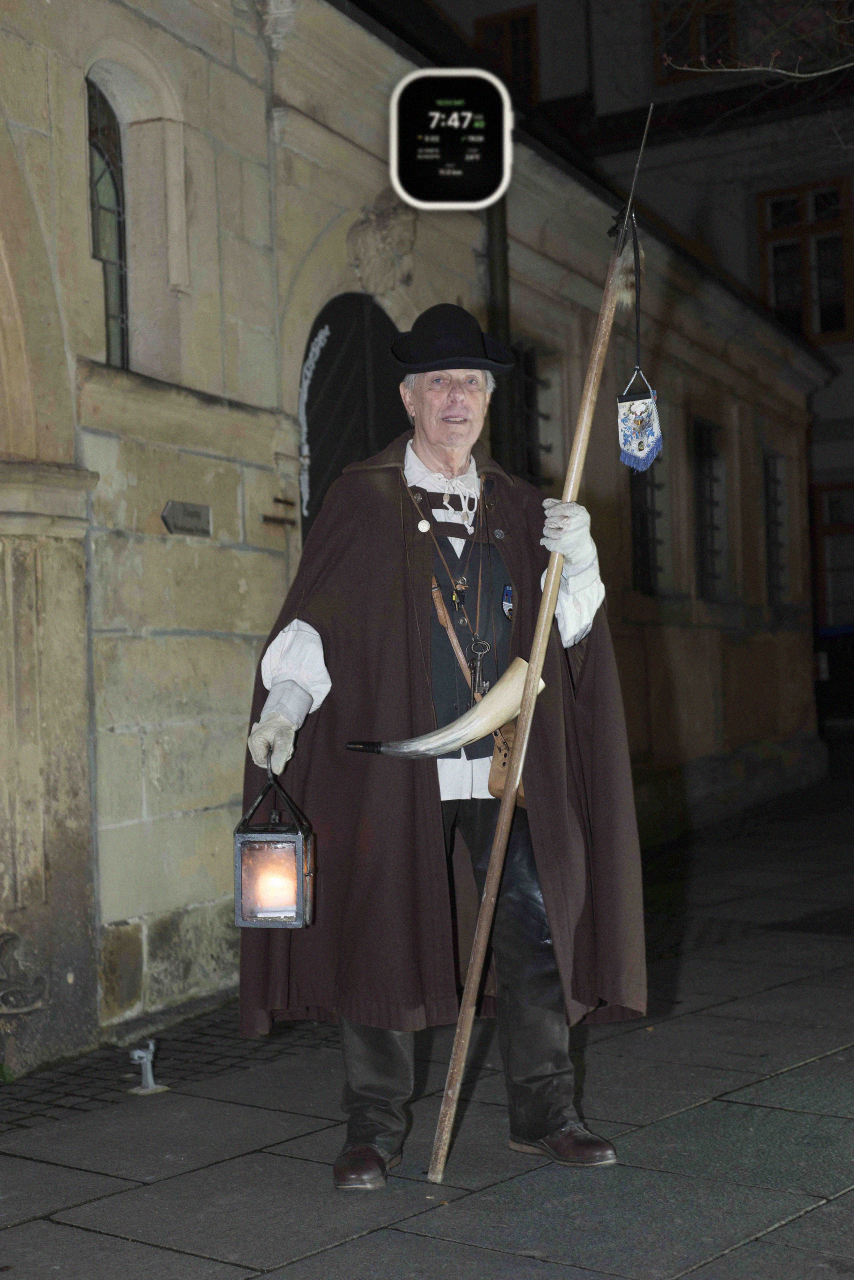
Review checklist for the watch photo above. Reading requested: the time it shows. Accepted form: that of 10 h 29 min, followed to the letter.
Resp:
7 h 47 min
